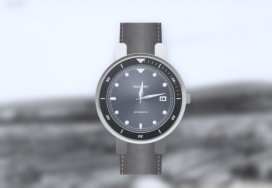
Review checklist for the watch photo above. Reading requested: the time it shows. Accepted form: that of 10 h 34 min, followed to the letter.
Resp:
12 h 13 min
